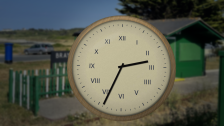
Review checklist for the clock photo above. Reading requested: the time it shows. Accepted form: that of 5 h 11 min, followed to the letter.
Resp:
2 h 34 min
